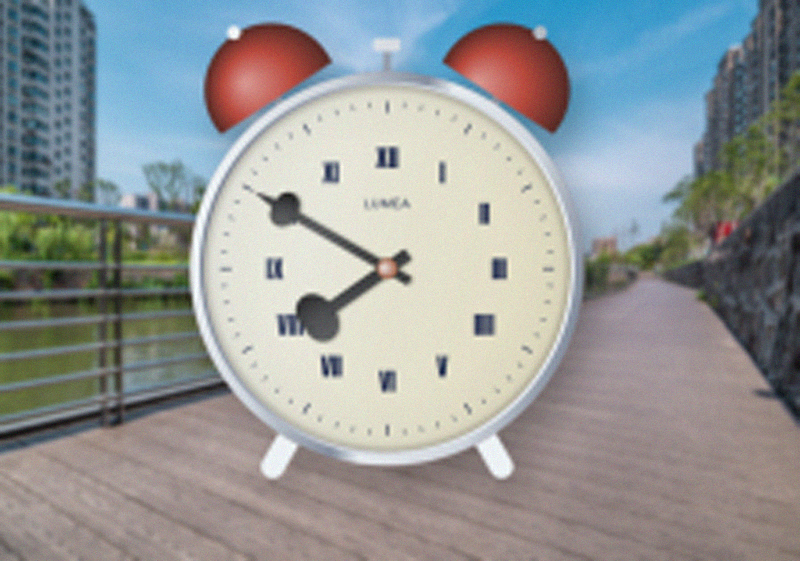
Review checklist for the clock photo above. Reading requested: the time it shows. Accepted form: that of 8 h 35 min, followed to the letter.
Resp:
7 h 50 min
